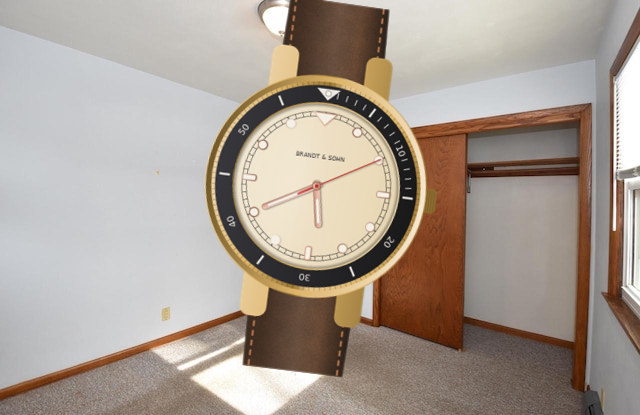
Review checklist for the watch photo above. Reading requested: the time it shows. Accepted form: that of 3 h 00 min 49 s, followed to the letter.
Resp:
5 h 40 min 10 s
